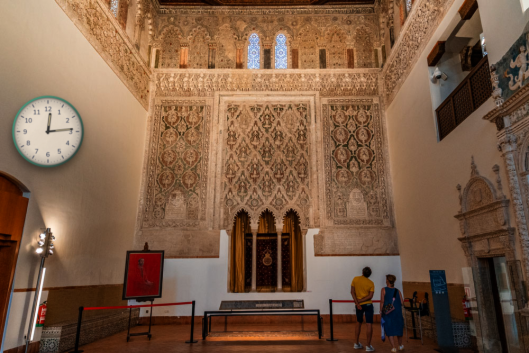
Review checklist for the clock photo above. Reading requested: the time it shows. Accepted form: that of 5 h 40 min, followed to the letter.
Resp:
12 h 14 min
